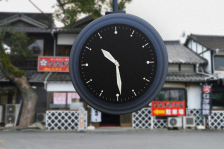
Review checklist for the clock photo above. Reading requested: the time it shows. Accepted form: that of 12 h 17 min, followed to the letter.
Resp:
10 h 29 min
